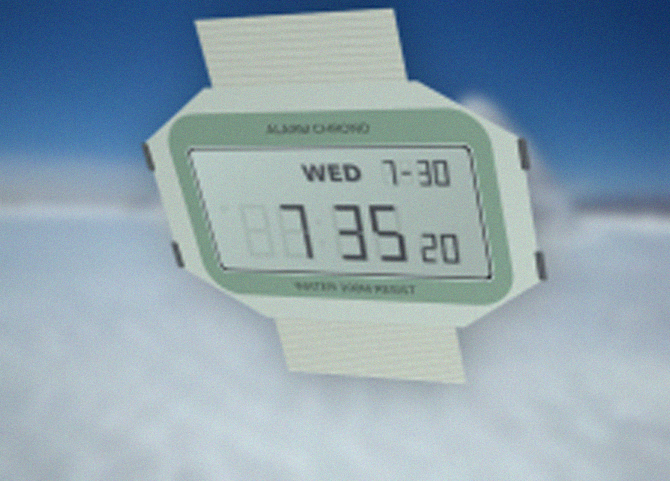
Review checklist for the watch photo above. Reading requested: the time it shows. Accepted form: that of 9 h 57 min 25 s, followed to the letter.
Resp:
7 h 35 min 20 s
